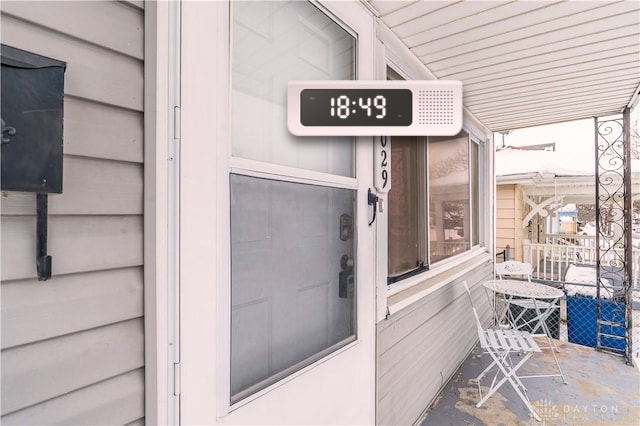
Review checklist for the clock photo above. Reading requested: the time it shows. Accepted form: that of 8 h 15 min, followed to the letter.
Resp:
18 h 49 min
